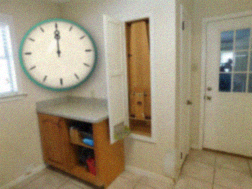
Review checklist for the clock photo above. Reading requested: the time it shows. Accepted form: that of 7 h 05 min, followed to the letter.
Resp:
12 h 00 min
